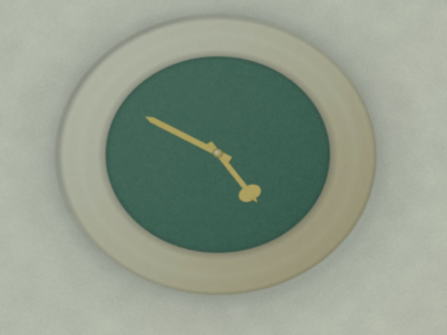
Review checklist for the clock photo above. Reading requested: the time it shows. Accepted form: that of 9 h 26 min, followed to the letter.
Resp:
4 h 50 min
